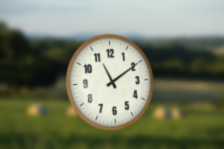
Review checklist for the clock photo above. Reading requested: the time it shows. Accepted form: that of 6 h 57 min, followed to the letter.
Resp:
11 h 10 min
